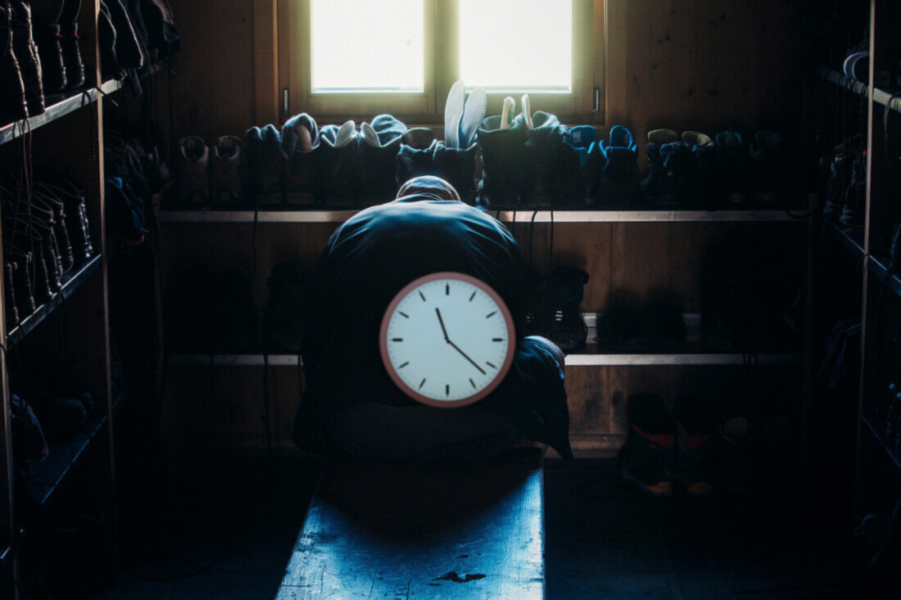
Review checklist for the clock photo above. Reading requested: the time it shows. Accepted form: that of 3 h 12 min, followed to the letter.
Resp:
11 h 22 min
